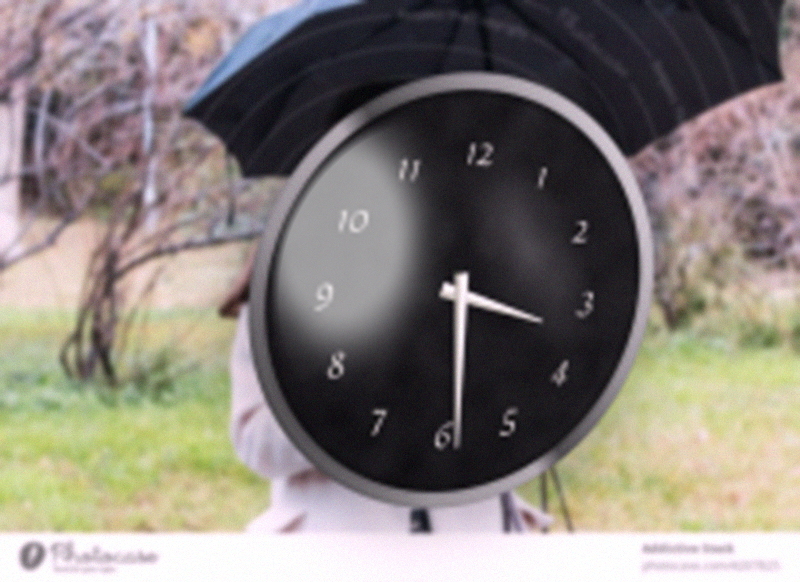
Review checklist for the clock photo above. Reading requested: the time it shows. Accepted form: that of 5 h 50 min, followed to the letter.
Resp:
3 h 29 min
